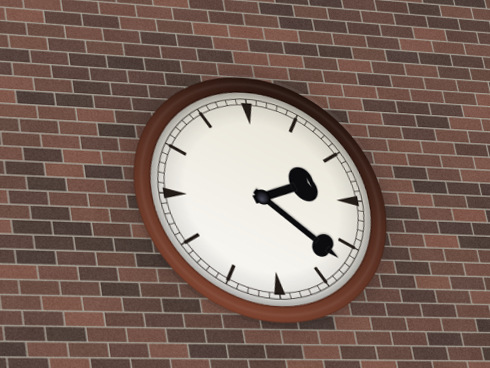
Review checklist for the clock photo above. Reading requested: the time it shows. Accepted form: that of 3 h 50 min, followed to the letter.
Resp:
2 h 22 min
